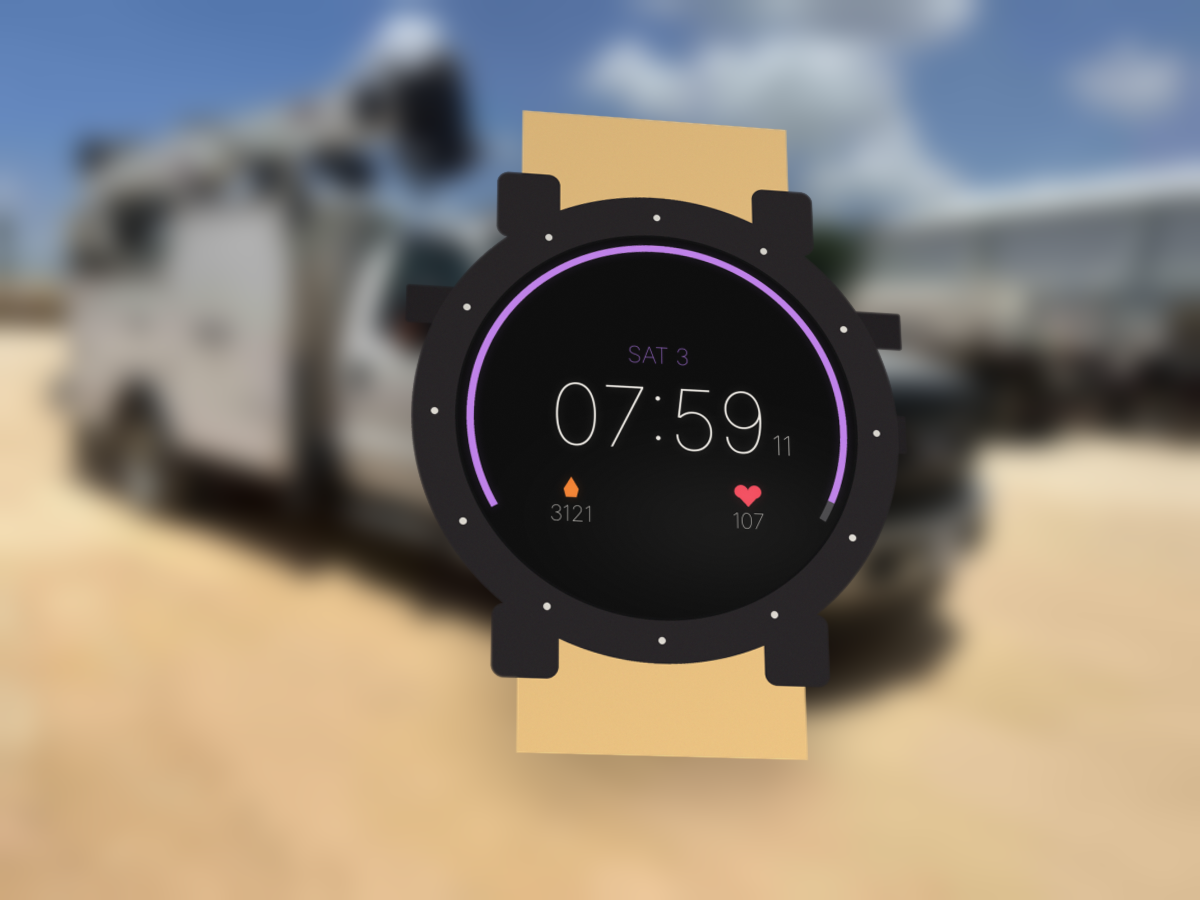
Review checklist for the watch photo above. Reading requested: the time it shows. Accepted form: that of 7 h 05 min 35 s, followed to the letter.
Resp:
7 h 59 min 11 s
